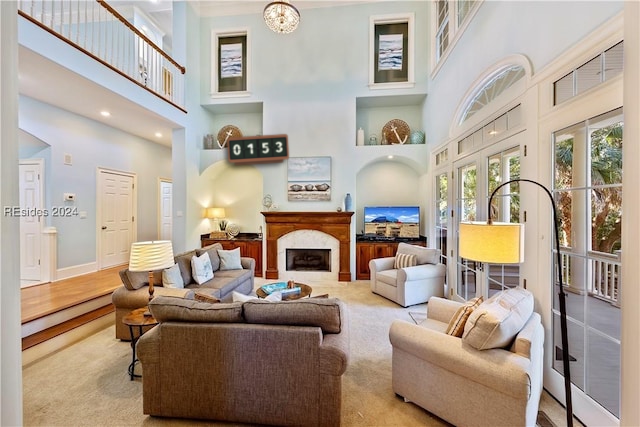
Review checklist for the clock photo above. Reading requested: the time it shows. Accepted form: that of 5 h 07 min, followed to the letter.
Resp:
1 h 53 min
